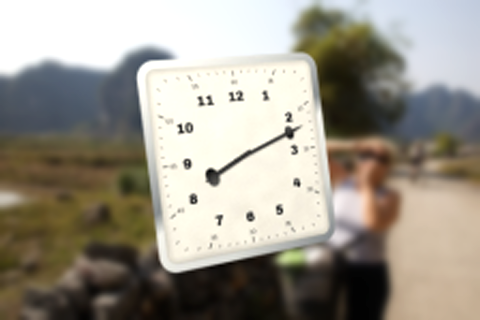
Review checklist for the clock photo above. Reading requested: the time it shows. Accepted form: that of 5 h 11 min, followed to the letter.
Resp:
8 h 12 min
